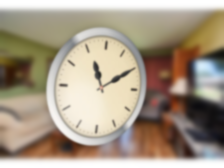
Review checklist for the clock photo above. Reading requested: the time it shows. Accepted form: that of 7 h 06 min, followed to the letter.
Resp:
11 h 10 min
